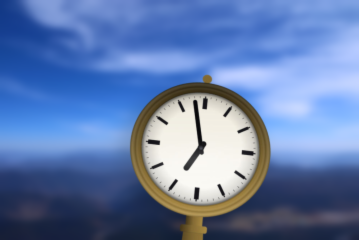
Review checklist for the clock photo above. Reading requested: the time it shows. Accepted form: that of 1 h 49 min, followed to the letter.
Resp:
6 h 58 min
